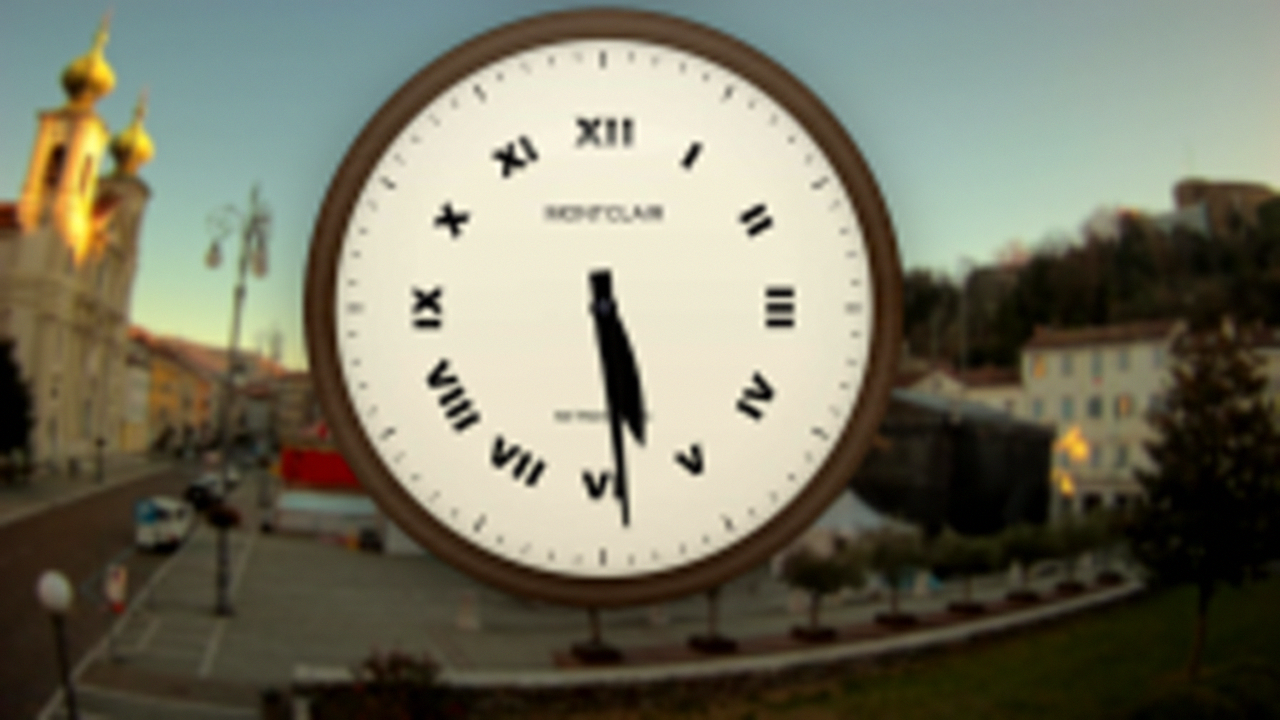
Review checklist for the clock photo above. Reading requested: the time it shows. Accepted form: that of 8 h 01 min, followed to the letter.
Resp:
5 h 29 min
